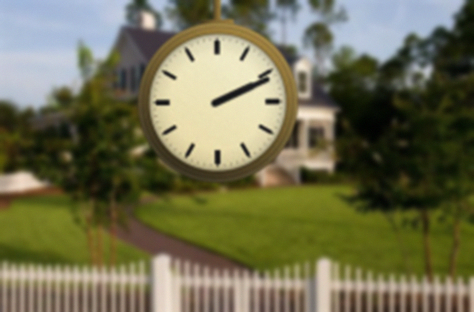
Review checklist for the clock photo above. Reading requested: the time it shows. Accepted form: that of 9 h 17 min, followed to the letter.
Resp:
2 h 11 min
